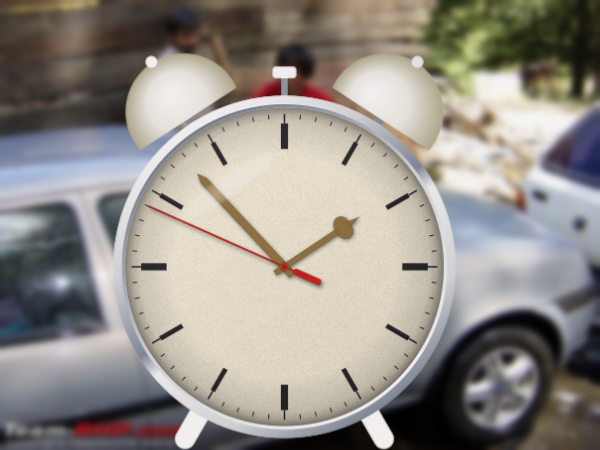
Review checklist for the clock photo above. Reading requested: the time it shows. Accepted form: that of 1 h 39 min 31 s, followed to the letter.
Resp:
1 h 52 min 49 s
